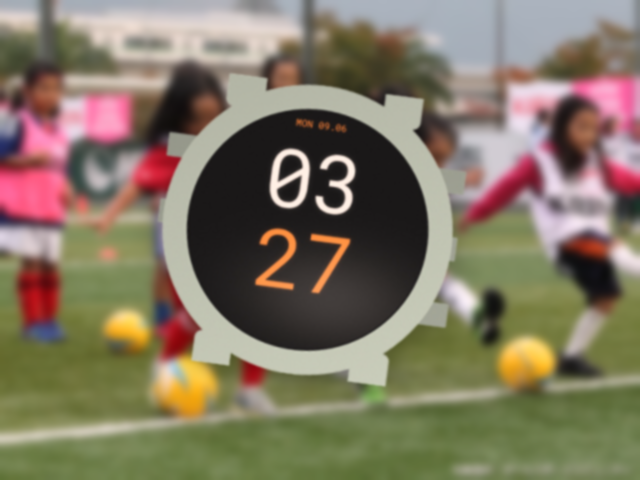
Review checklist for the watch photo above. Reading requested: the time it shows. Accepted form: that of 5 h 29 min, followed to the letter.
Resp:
3 h 27 min
